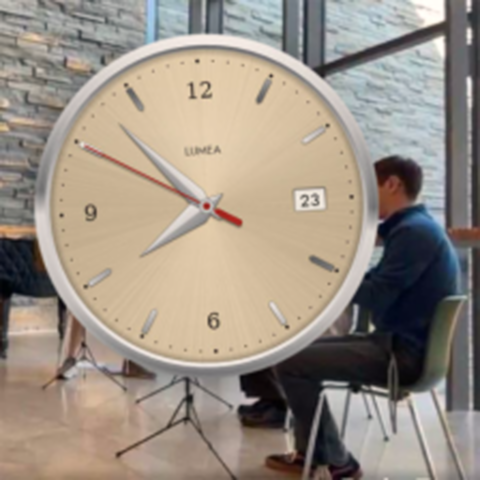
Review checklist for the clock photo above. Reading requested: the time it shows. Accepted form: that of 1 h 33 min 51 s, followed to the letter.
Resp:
7 h 52 min 50 s
